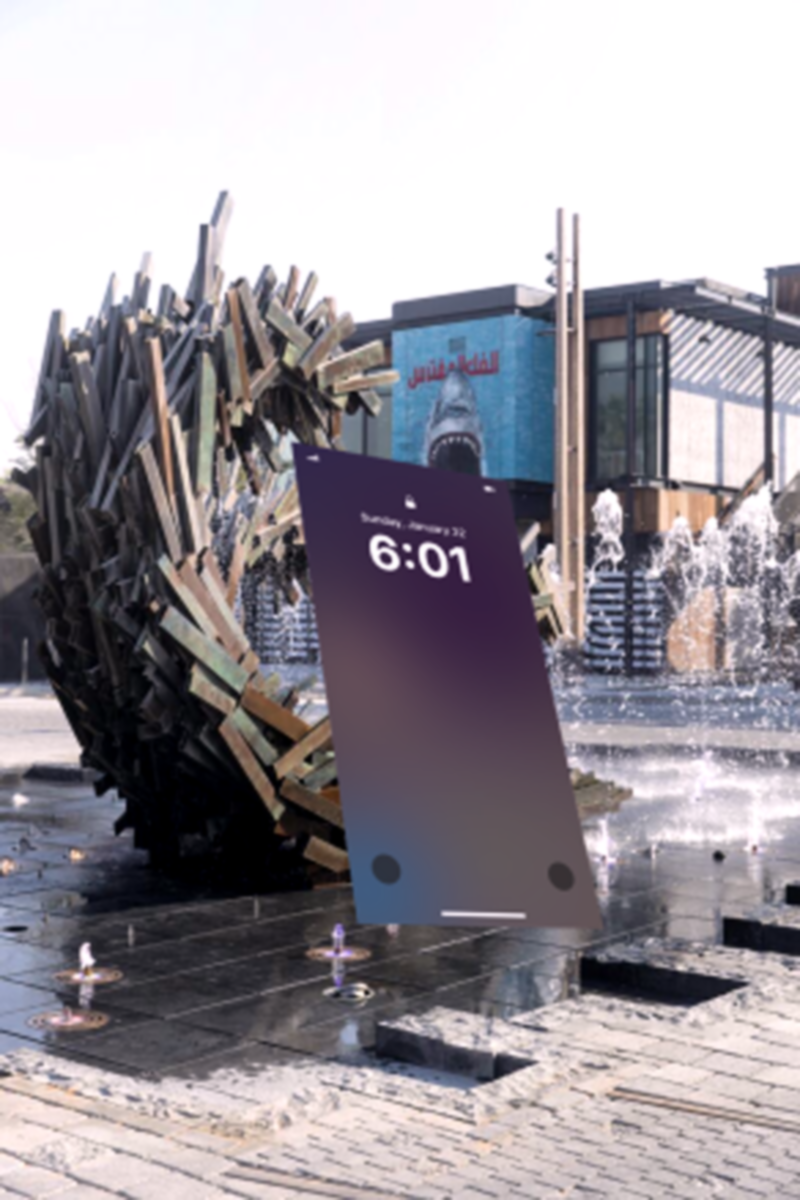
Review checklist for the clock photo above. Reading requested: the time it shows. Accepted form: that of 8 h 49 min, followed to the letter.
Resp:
6 h 01 min
